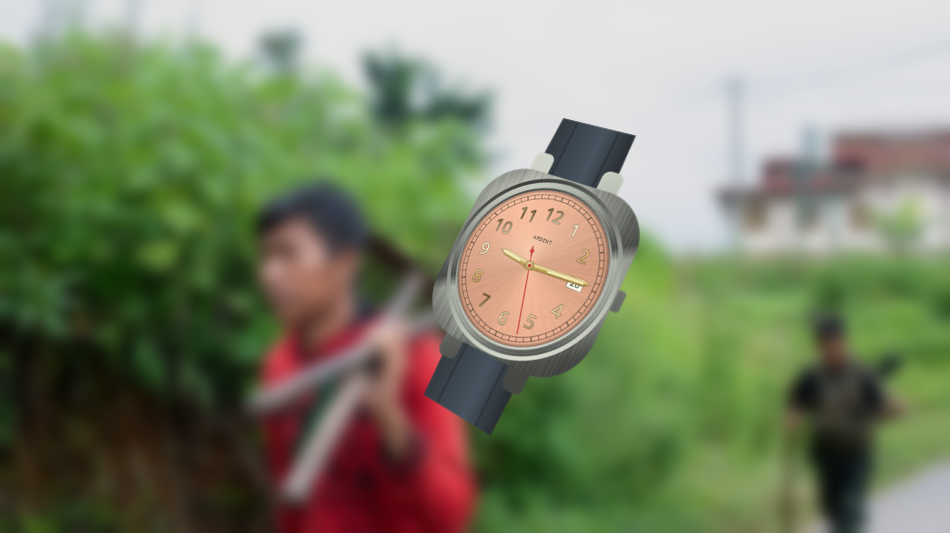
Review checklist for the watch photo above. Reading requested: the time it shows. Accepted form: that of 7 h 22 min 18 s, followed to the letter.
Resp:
9 h 14 min 27 s
